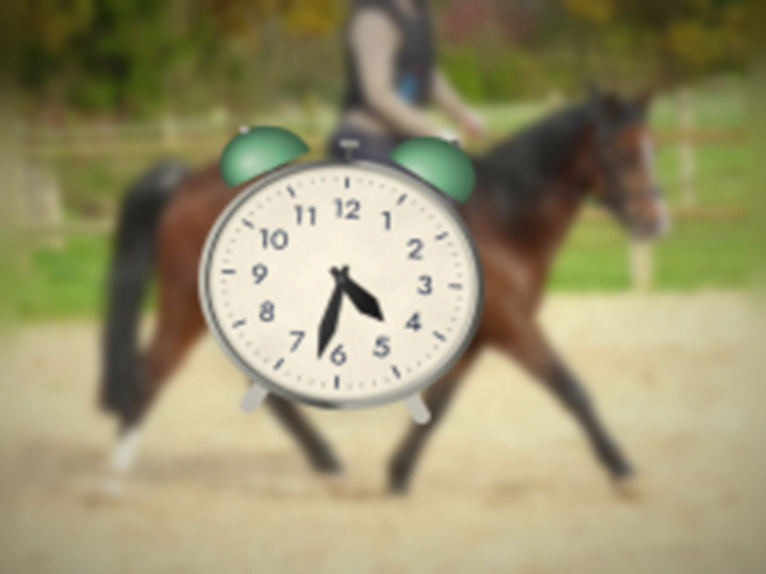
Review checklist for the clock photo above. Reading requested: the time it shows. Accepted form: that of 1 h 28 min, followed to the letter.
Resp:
4 h 32 min
